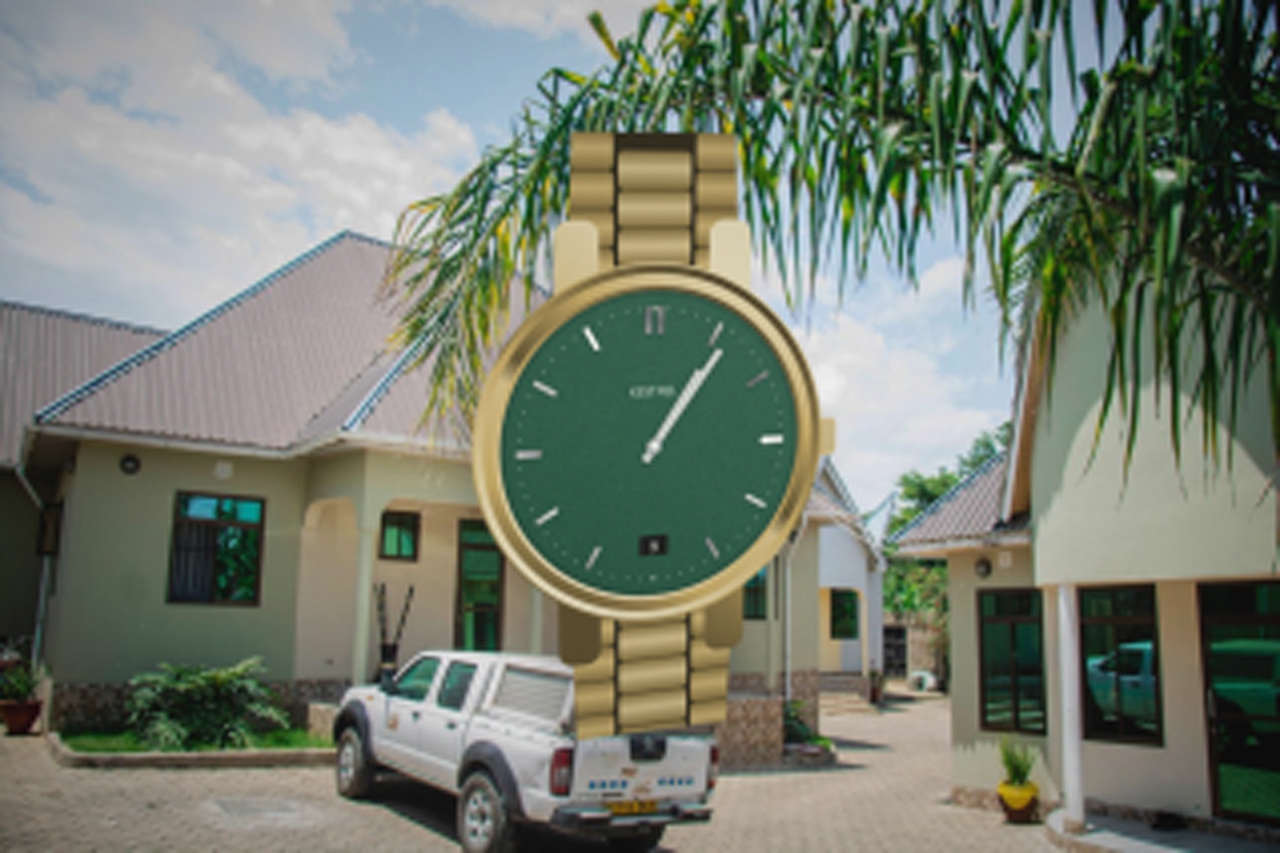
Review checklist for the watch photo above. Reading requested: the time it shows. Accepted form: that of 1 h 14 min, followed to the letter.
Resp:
1 h 06 min
